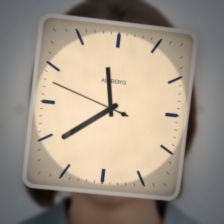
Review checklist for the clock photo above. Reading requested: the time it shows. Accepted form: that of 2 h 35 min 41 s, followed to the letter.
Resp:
11 h 38 min 48 s
